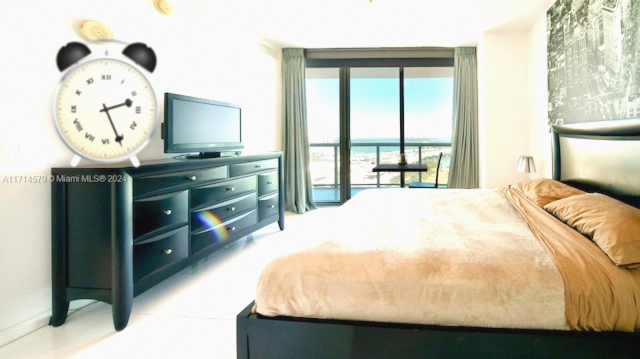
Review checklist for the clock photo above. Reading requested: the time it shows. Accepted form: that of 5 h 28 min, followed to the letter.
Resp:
2 h 26 min
